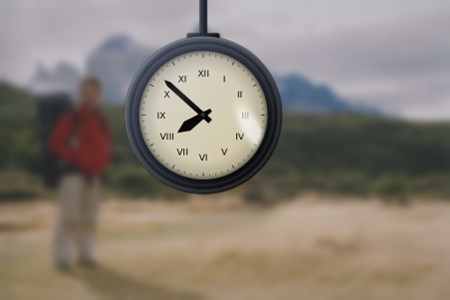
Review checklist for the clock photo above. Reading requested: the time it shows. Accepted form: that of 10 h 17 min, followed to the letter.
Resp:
7 h 52 min
